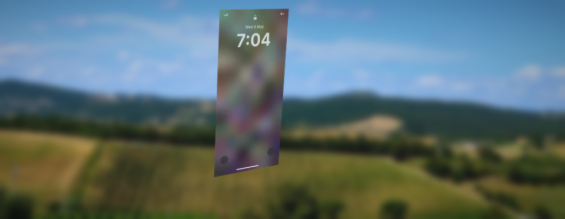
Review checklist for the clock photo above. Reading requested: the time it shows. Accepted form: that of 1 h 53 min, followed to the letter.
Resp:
7 h 04 min
